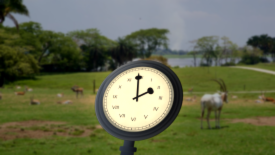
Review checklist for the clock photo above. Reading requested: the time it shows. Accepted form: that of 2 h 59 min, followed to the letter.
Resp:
1 h 59 min
